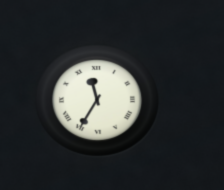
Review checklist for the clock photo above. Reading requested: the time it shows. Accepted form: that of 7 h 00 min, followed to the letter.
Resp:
11 h 35 min
